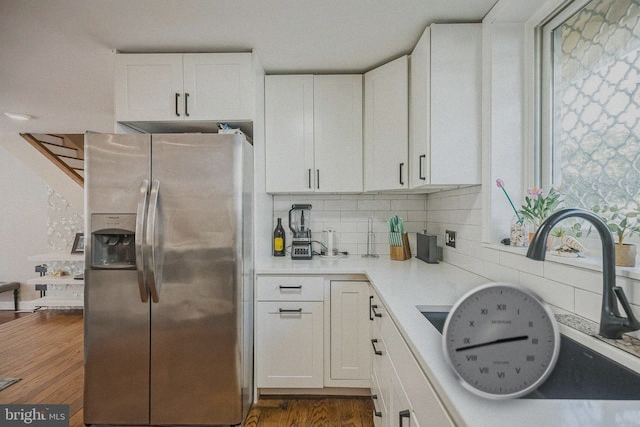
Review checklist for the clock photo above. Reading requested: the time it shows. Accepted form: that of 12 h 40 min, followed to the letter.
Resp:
2 h 43 min
